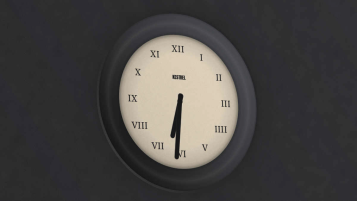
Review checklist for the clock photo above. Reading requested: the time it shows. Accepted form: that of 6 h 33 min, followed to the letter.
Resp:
6 h 31 min
